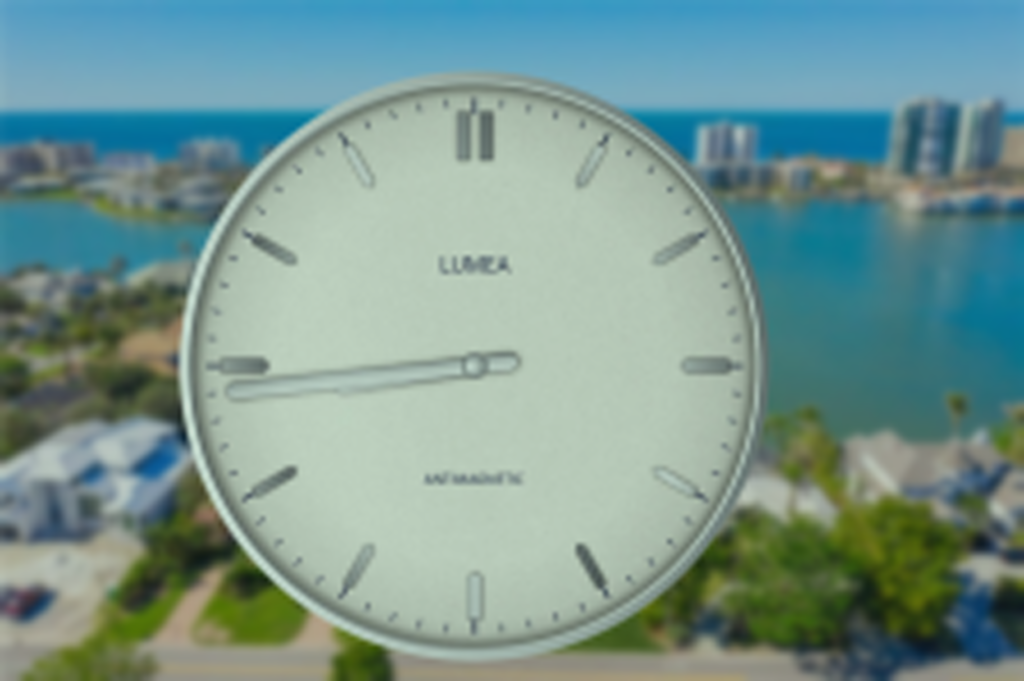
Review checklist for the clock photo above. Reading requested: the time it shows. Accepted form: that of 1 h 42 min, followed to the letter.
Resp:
8 h 44 min
